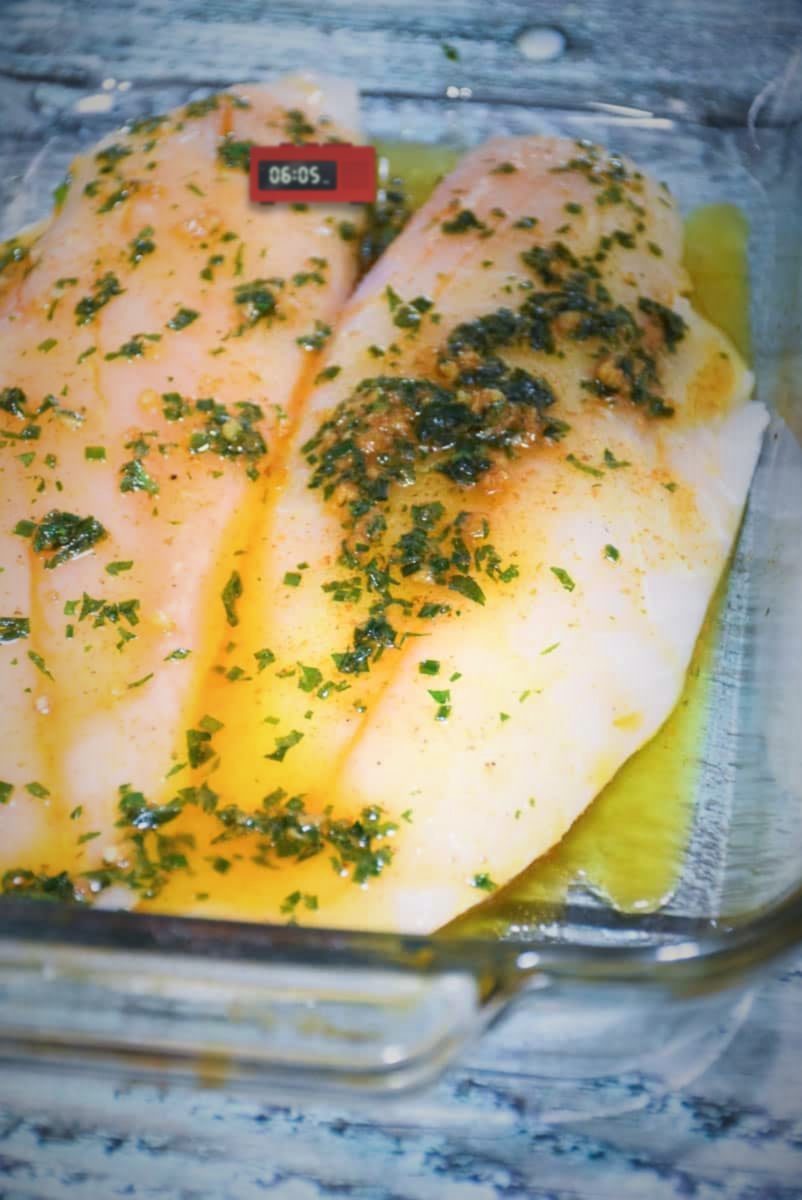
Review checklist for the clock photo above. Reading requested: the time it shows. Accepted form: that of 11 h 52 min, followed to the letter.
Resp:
6 h 05 min
